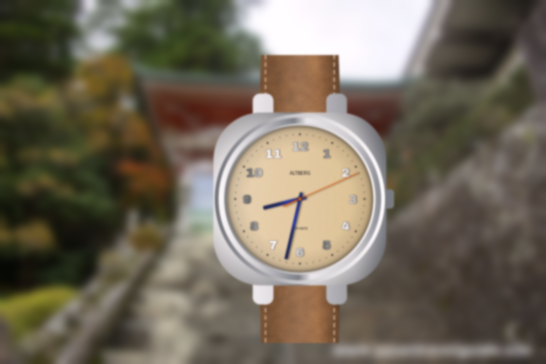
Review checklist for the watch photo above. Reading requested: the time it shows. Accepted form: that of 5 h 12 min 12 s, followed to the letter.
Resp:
8 h 32 min 11 s
